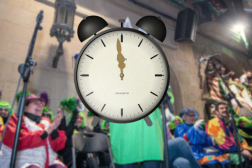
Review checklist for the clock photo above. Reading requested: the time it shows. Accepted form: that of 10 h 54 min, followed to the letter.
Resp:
11 h 59 min
